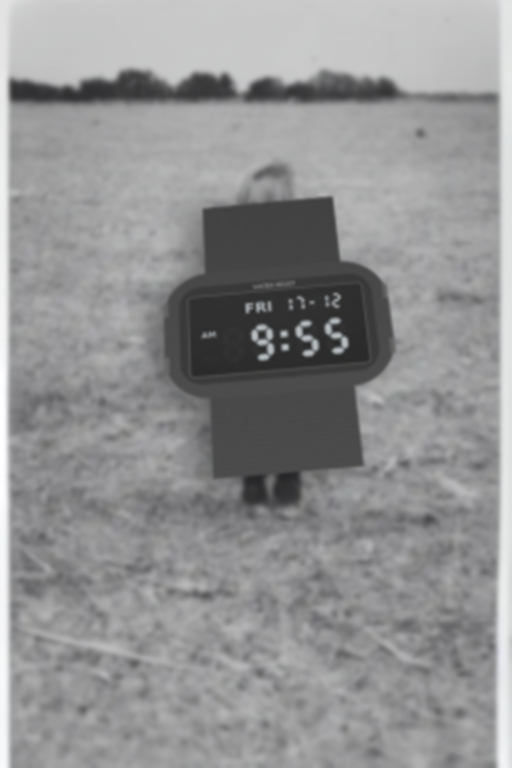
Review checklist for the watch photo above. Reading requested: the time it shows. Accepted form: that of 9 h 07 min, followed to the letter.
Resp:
9 h 55 min
